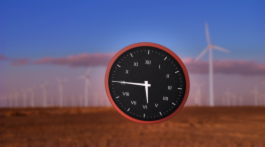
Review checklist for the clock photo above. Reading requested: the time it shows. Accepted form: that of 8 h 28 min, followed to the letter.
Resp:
5 h 45 min
